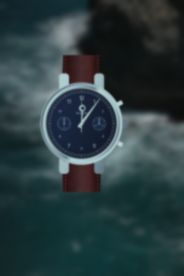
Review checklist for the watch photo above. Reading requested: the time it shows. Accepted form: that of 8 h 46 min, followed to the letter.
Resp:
12 h 06 min
